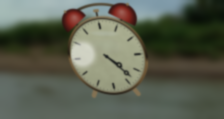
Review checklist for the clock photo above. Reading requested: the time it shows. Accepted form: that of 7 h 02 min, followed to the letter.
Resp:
4 h 23 min
